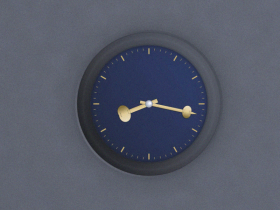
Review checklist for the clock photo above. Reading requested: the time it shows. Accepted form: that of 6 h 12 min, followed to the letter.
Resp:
8 h 17 min
